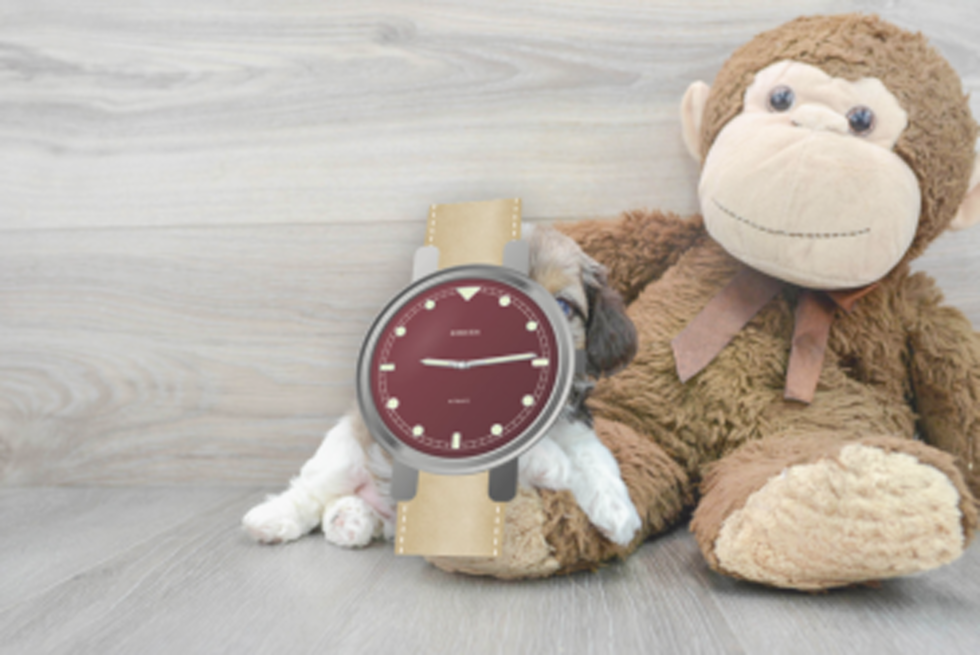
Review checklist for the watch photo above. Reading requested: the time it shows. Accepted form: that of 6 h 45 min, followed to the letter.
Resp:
9 h 14 min
